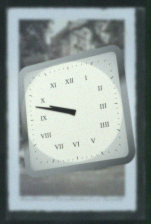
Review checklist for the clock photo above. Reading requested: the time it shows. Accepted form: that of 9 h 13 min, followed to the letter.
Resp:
9 h 48 min
